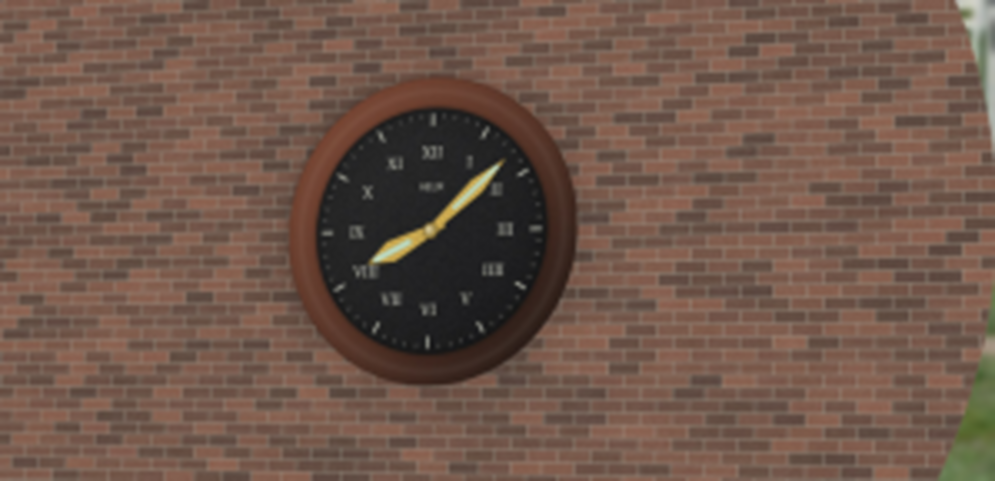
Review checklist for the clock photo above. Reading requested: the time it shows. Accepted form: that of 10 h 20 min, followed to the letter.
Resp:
8 h 08 min
